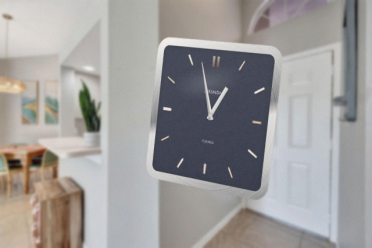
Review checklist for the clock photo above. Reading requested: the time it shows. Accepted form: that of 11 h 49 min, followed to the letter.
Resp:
12 h 57 min
